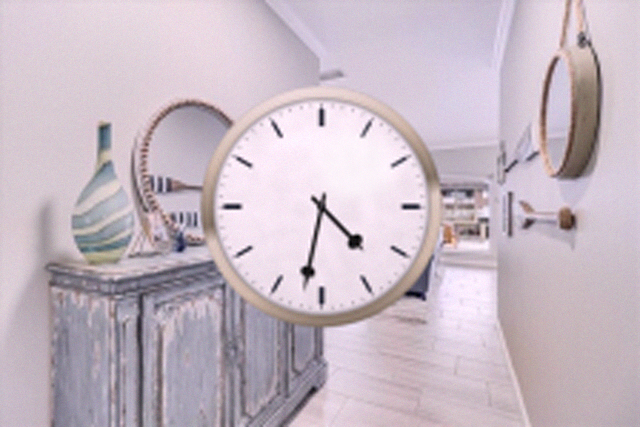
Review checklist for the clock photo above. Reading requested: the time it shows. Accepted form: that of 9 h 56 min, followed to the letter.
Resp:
4 h 32 min
